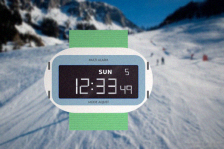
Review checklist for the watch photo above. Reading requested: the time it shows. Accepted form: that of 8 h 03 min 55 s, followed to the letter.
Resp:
12 h 33 min 49 s
